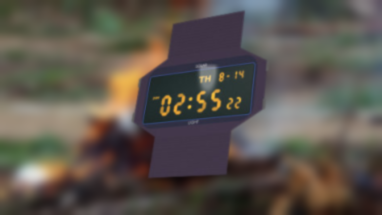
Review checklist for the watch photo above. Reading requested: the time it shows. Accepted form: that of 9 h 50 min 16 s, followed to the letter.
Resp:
2 h 55 min 22 s
